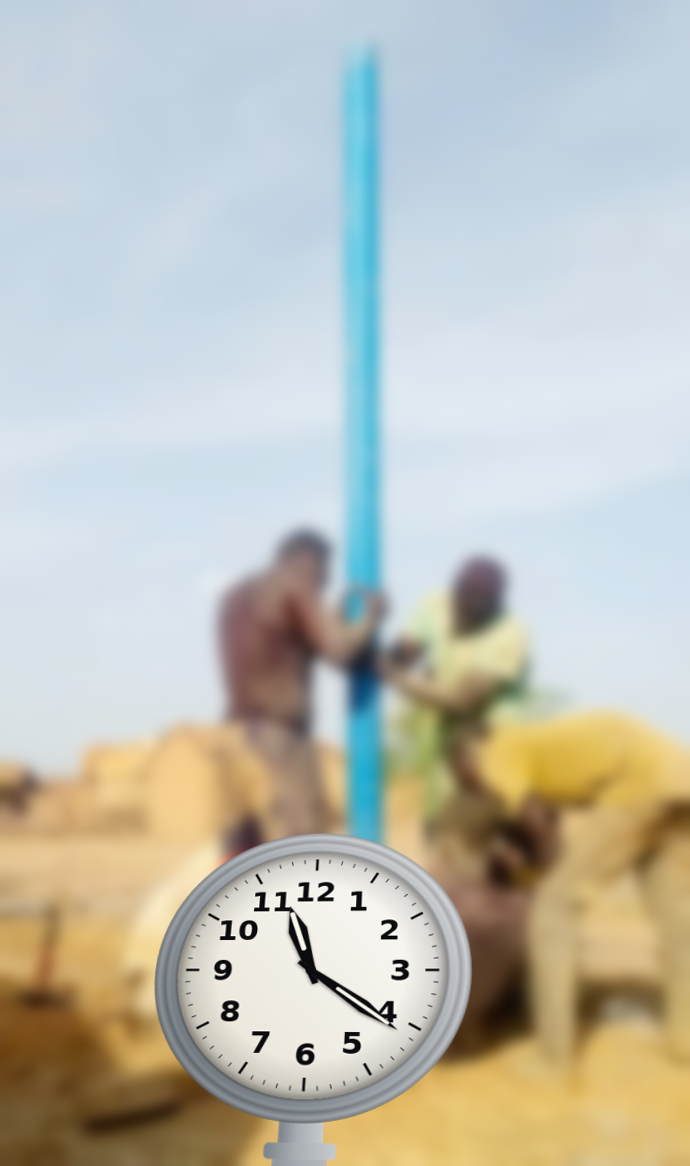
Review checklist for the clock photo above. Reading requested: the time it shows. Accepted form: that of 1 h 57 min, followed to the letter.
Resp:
11 h 21 min
